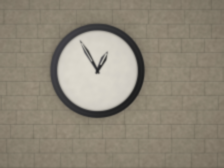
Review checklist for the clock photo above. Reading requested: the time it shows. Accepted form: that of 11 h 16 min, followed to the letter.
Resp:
12 h 55 min
